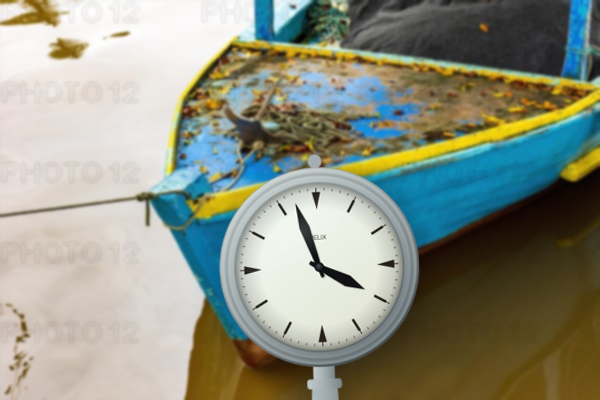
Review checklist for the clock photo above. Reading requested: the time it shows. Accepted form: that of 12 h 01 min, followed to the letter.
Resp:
3 h 57 min
